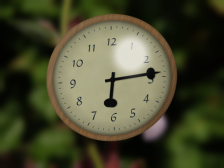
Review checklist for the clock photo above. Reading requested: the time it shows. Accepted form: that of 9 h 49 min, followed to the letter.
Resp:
6 h 14 min
